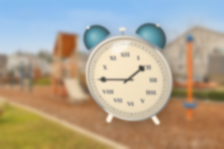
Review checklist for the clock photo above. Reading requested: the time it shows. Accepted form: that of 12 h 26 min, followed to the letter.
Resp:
1 h 45 min
